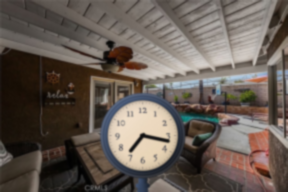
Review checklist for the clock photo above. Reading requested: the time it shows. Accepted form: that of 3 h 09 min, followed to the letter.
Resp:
7 h 17 min
